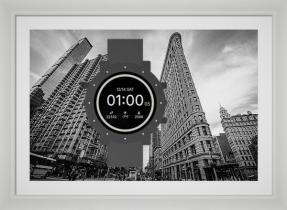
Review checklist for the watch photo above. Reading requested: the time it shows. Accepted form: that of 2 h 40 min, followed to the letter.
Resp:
1 h 00 min
